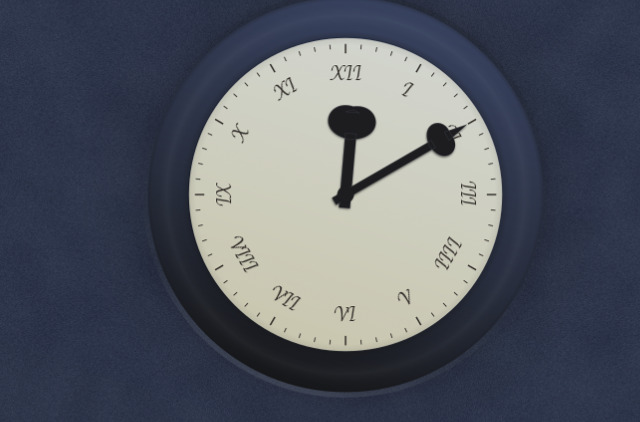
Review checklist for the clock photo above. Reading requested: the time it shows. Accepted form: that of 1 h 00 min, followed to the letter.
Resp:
12 h 10 min
